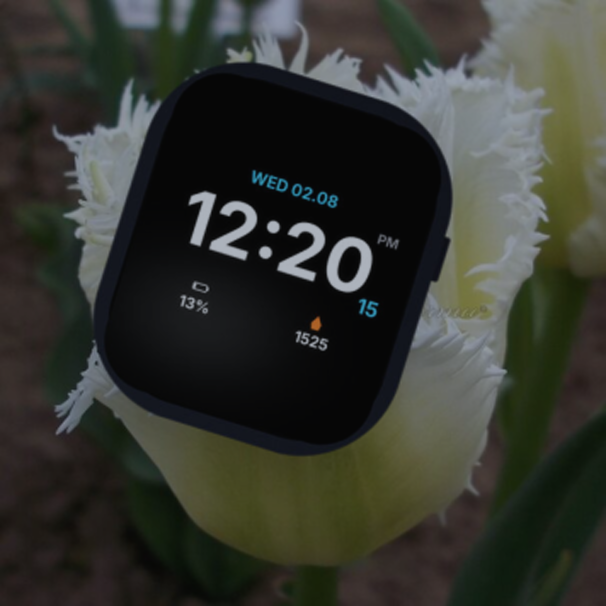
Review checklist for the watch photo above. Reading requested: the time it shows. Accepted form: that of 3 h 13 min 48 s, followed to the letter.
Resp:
12 h 20 min 15 s
